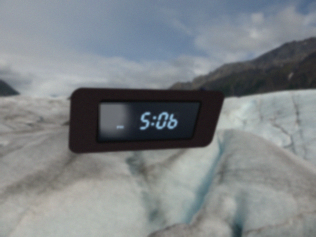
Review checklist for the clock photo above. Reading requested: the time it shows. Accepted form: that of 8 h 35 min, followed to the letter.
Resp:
5 h 06 min
